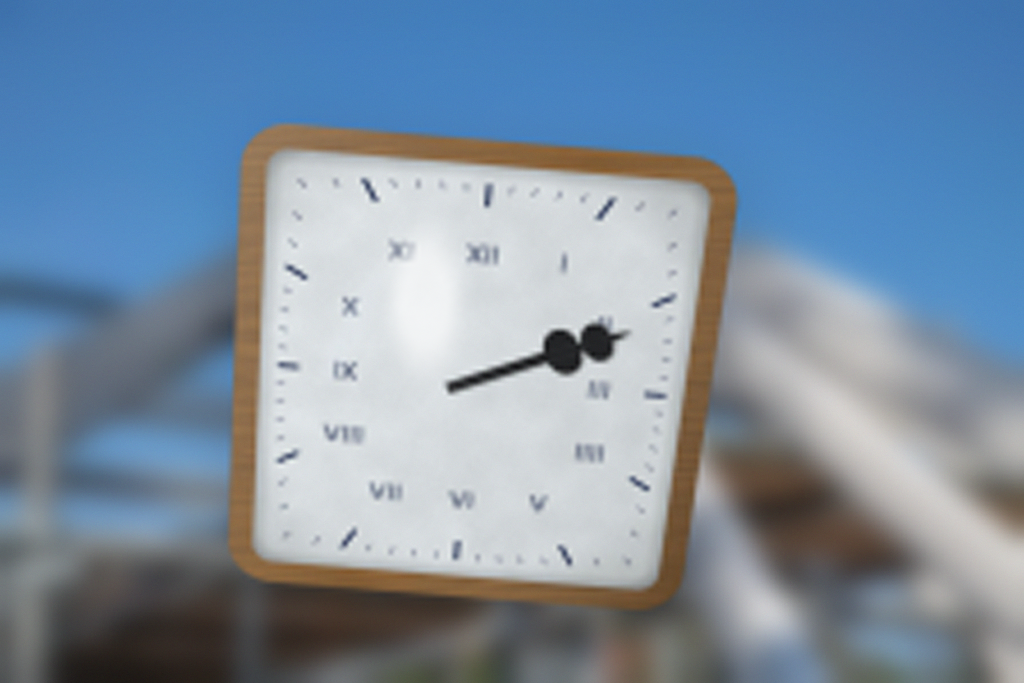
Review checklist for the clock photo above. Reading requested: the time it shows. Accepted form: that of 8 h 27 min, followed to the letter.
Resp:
2 h 11 min
